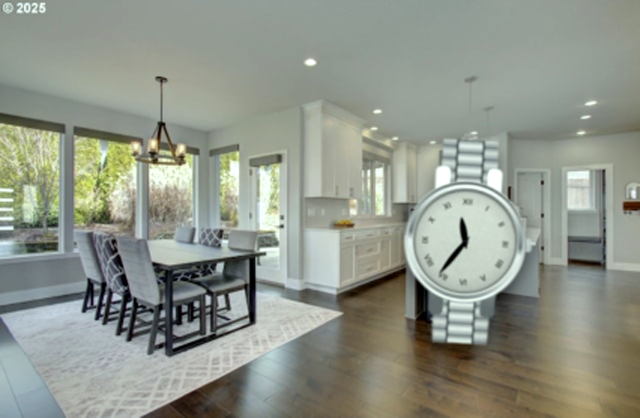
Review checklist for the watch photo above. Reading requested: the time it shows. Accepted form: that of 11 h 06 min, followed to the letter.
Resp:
11 h 36 min
